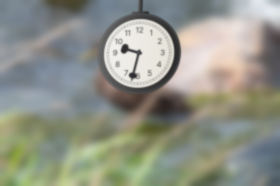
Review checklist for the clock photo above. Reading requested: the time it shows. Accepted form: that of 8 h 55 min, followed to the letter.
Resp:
9 h 32 min
